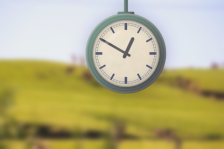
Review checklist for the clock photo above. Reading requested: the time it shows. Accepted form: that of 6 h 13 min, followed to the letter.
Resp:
12 h 50 min
